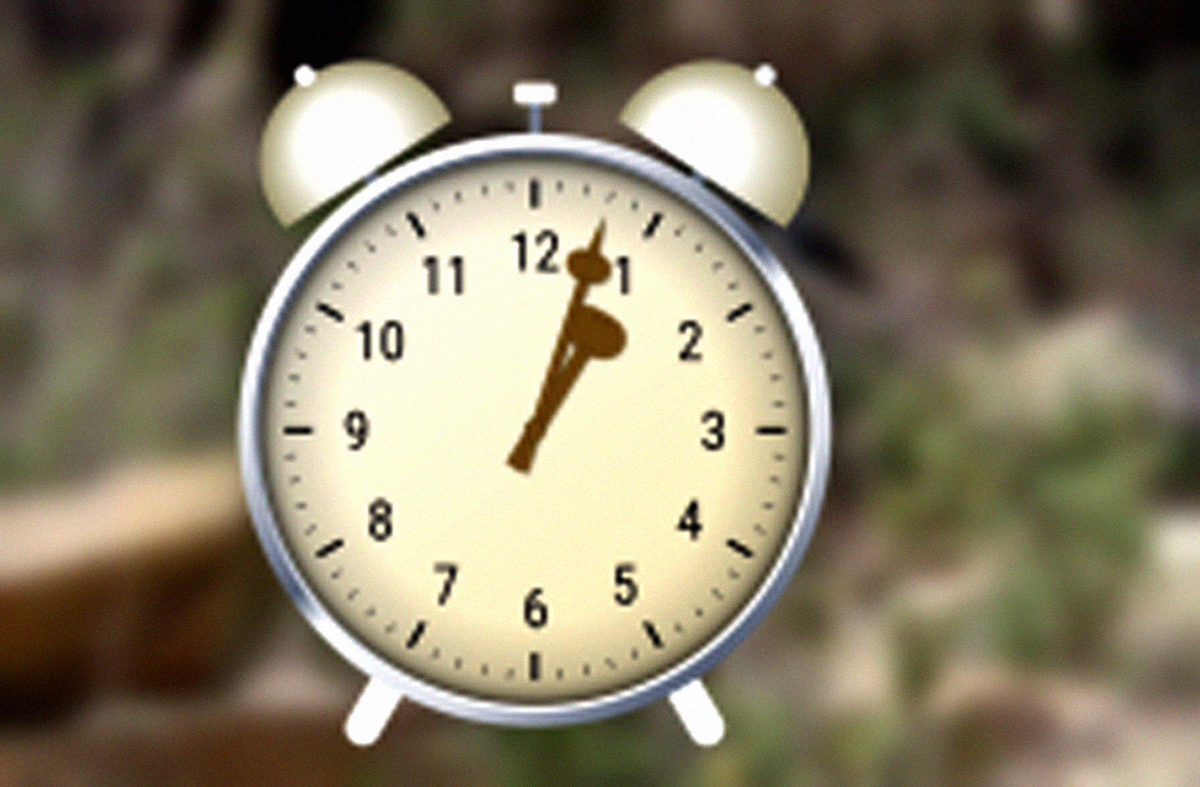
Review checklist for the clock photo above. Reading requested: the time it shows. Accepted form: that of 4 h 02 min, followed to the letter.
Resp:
1 h 03 min
